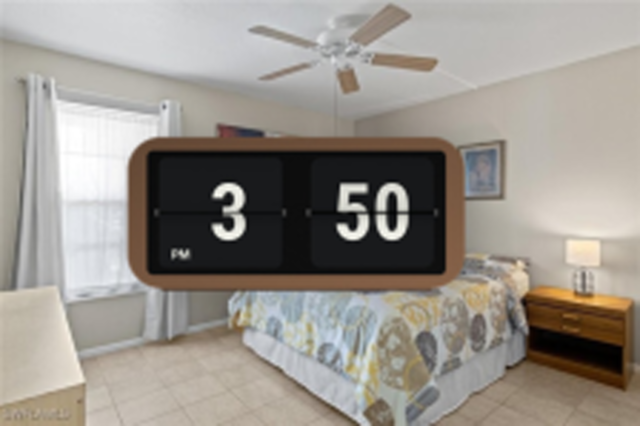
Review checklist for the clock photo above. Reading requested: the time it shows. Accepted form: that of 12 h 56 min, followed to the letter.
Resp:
3 h 50 min
